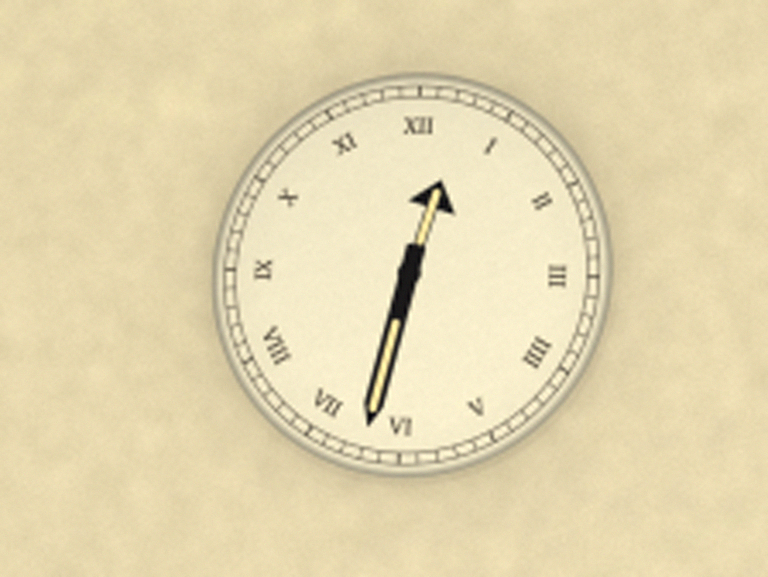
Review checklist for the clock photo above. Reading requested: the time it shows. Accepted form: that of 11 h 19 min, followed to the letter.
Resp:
12 h 32 min
